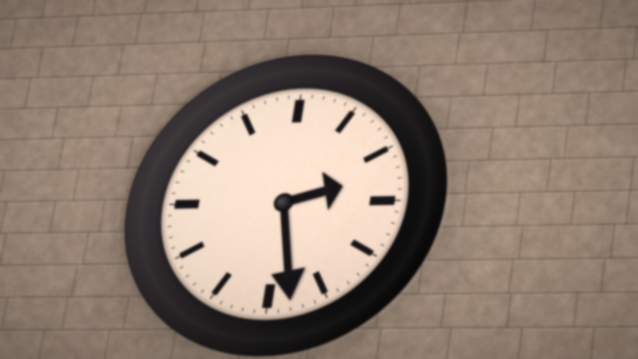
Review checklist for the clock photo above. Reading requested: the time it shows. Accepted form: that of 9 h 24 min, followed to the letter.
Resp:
2 h 28 min
